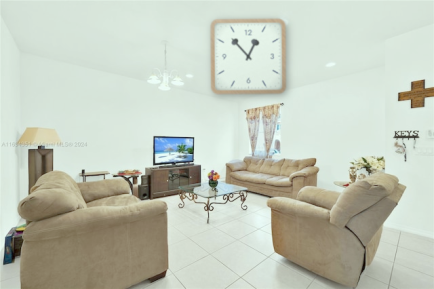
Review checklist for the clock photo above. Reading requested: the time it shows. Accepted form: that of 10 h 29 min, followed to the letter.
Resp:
12 h 53 min
